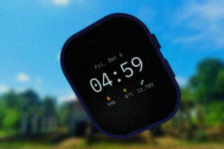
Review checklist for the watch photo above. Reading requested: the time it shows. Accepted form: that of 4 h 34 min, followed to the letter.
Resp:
4 h 59 min
